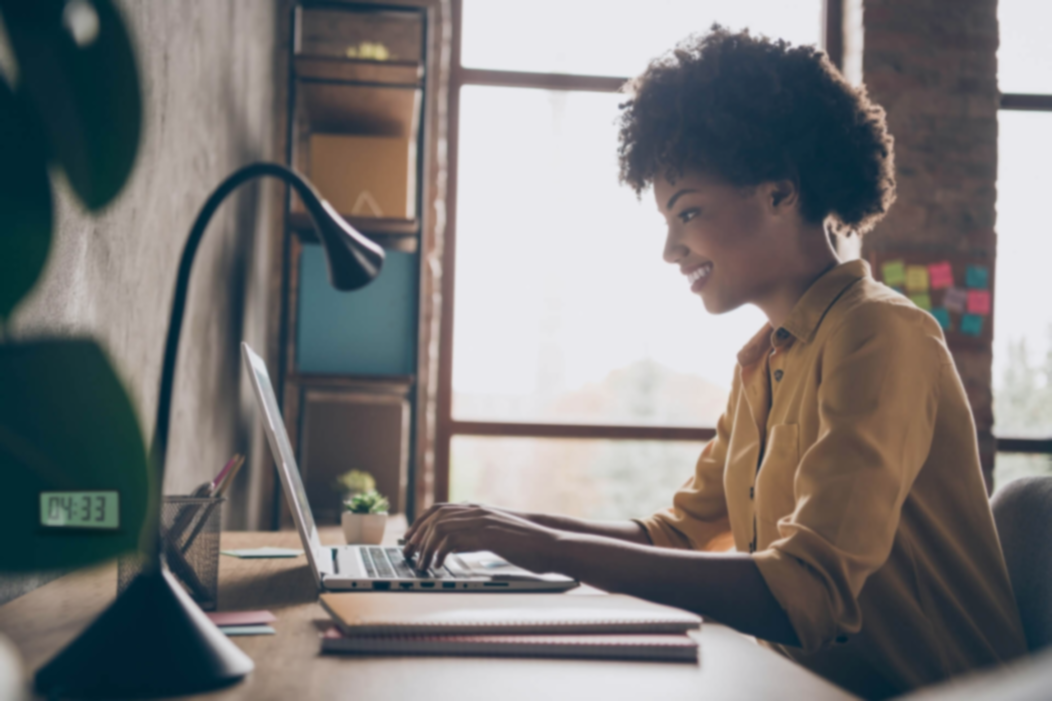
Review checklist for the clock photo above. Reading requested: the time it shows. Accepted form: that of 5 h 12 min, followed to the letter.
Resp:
4 h 33 min
